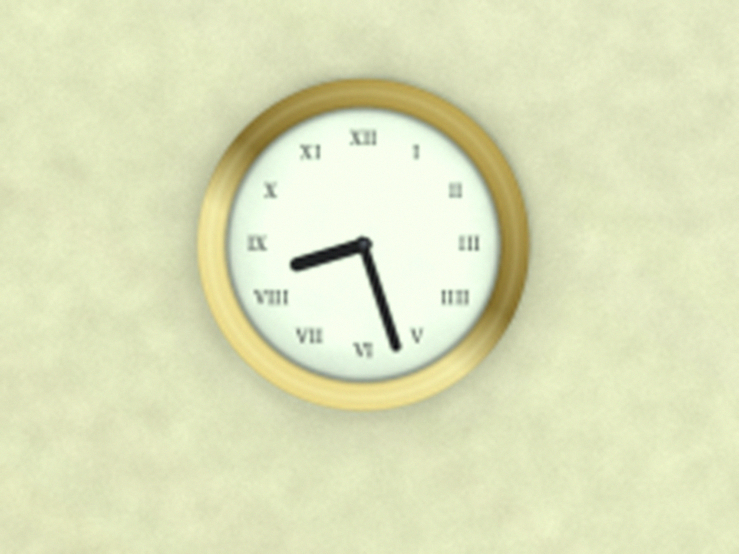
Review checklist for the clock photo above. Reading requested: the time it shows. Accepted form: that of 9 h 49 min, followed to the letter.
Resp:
8 h 27 min
